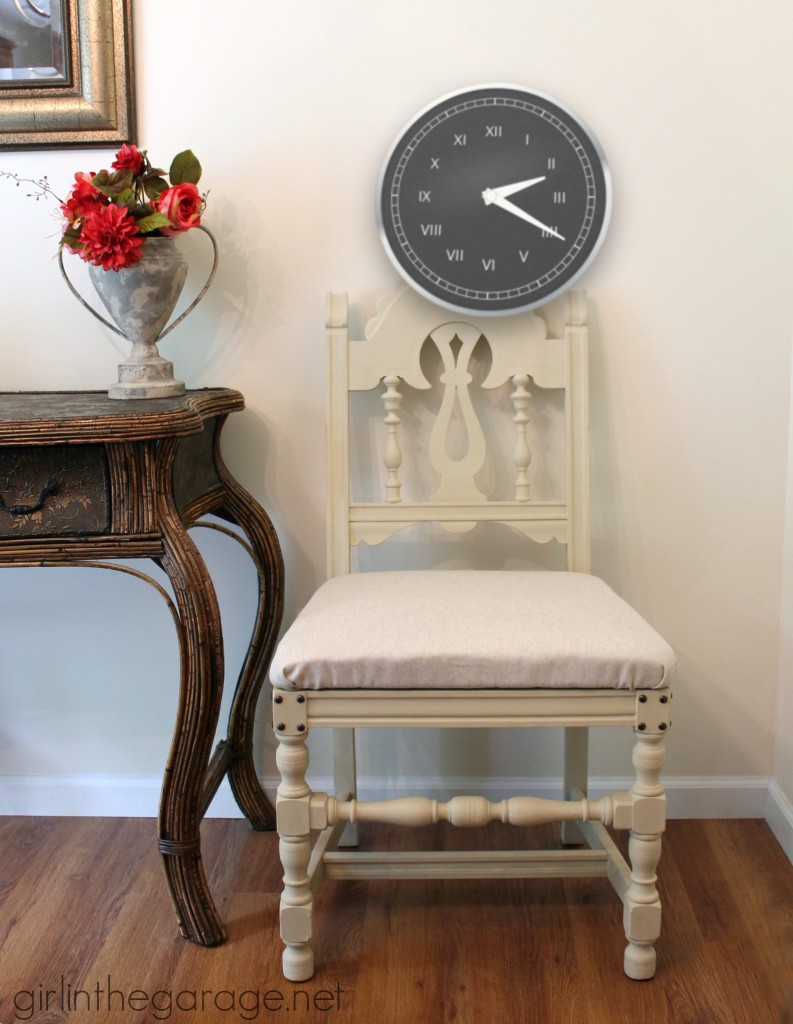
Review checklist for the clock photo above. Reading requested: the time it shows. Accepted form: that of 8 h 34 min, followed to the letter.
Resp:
2 h 20 min
